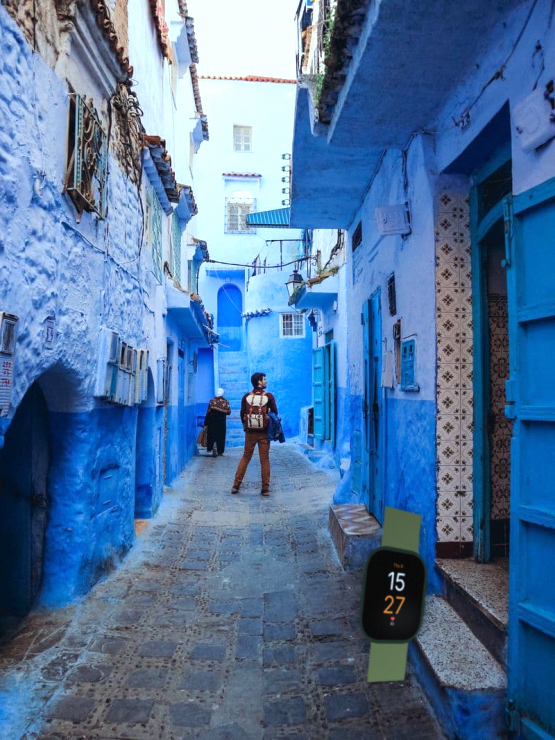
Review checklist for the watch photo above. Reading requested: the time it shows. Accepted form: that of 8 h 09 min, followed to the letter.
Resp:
15 h 27 min
